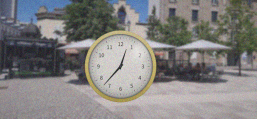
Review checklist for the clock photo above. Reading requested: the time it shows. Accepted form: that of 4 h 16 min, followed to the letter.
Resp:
12 h 37 min
